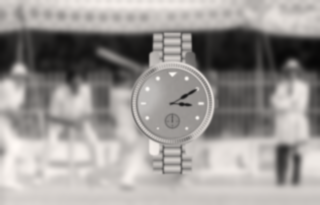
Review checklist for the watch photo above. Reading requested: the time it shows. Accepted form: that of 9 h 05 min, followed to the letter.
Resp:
3 h 10 min
